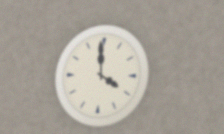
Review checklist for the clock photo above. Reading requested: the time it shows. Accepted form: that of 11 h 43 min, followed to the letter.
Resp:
3 h 59 min
